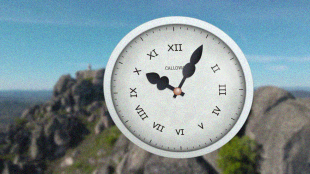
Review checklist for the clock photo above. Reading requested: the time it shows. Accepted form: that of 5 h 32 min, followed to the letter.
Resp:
10 h 05 min
